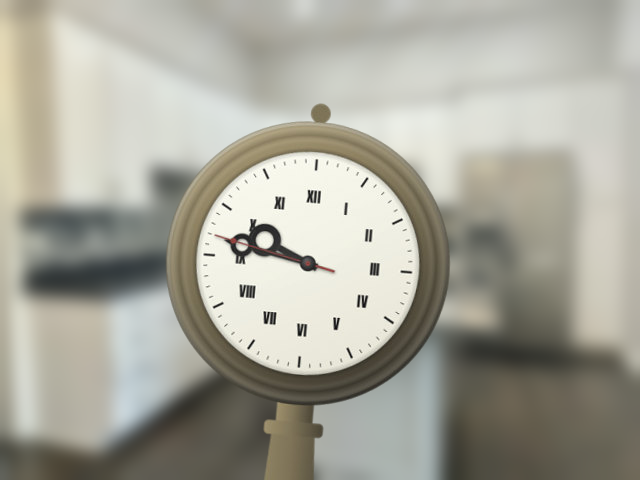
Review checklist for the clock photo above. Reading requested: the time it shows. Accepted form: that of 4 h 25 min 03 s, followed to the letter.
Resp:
9 h 46 min 47 s
